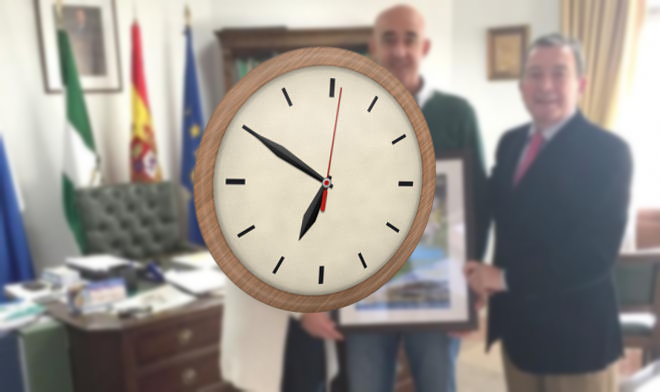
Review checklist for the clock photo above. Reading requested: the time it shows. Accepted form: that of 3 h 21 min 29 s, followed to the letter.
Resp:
6 h 50 min 01 s
